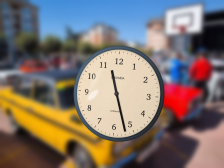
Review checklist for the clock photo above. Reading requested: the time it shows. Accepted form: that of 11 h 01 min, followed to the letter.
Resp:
11 h 27 min
